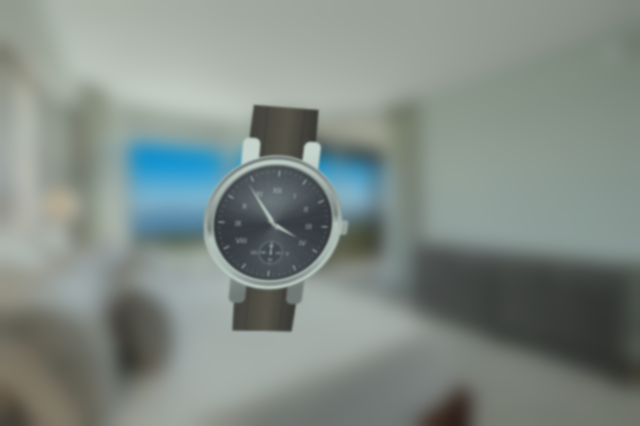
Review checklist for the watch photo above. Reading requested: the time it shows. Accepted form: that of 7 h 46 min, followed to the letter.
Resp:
3 h 54 min
